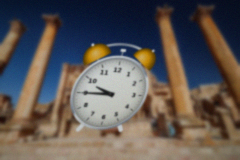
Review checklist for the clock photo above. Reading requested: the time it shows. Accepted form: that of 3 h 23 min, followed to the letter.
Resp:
9 h 45 min
